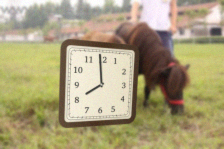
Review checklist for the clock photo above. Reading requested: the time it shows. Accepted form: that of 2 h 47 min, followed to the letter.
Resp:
7 h 59 min
